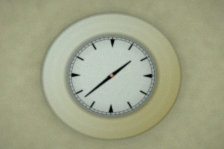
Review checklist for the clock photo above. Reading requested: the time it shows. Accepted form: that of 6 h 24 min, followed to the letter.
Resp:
1 h 38 min
